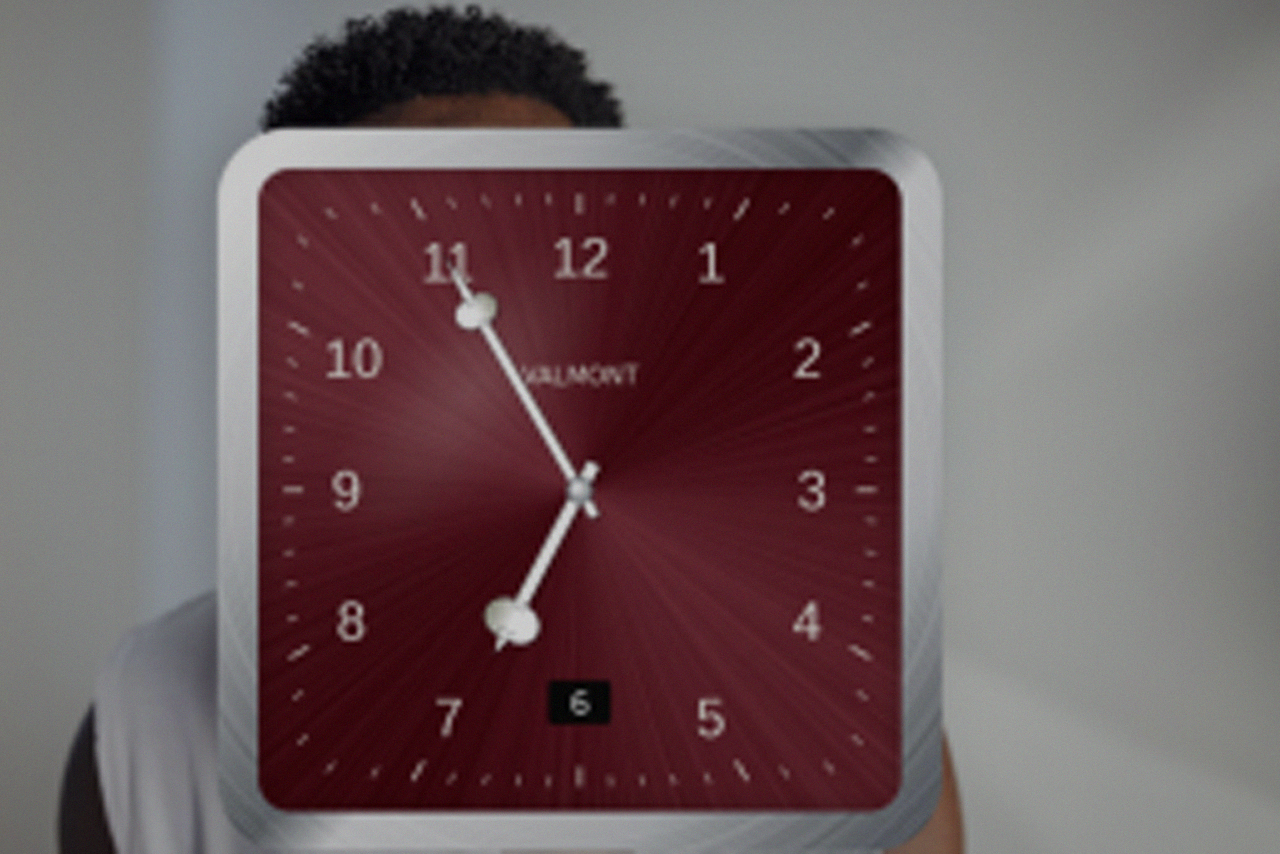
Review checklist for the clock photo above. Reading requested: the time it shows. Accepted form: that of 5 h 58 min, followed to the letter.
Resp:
6 h 55 min
